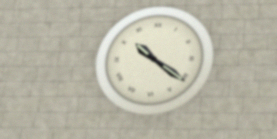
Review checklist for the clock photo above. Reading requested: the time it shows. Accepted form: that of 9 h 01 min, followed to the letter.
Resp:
10 h 21 min
